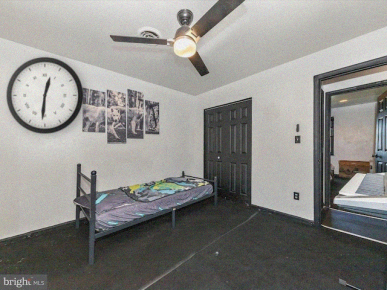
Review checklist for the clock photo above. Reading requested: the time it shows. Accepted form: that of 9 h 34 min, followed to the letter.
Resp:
12 h 31 min
